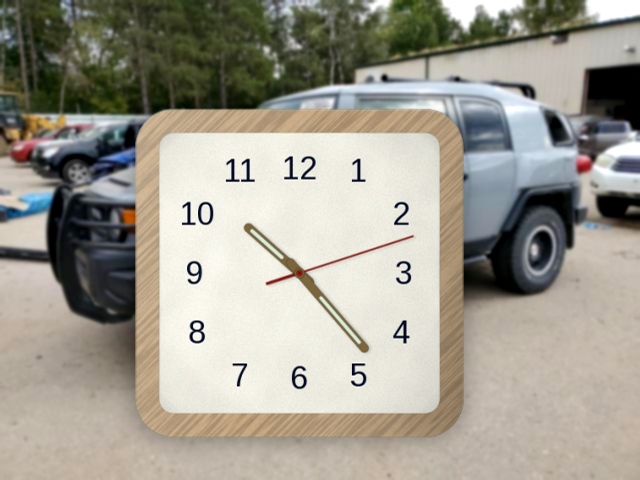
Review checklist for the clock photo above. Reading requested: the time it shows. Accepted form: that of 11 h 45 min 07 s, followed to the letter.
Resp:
10 h 23 min 12 s
